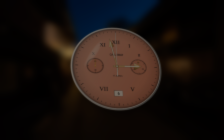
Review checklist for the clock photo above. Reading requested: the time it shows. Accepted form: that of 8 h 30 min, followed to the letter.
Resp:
2 h 58 min
